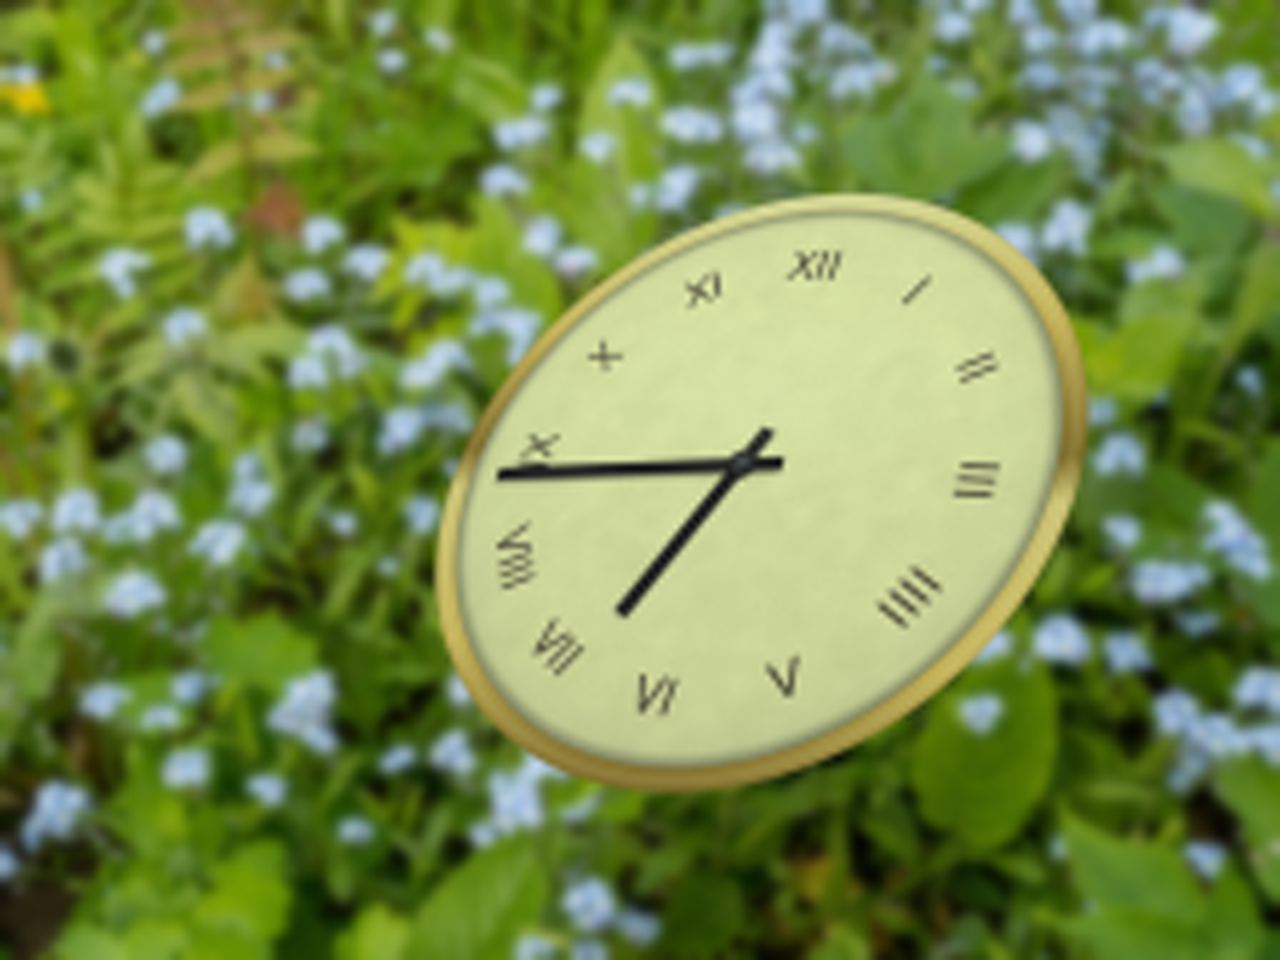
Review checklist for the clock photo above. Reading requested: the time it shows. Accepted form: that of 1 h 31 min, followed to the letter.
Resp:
6 h 44 min
